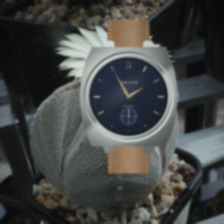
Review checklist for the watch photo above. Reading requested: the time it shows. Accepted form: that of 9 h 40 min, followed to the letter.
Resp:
1 h 55 min
